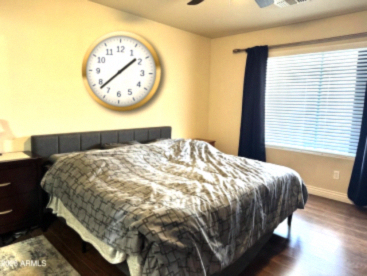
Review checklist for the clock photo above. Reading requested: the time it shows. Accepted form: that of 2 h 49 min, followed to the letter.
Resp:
1 h 38 min
